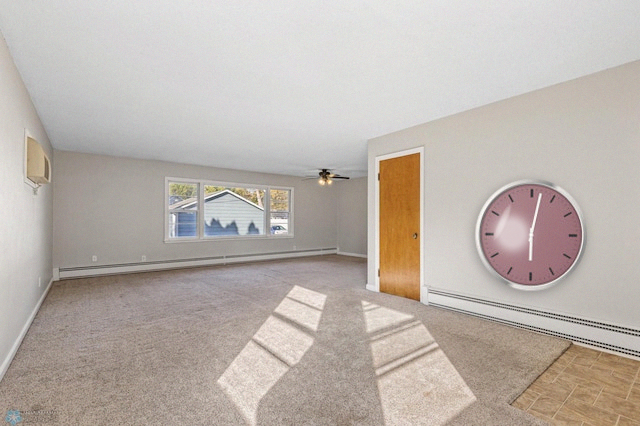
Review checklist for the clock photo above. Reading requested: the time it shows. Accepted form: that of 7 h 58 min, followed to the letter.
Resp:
6 h 02 min
